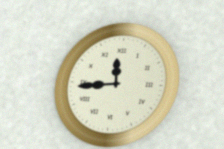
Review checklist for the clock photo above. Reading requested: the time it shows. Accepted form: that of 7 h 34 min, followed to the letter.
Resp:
11 h 44 min
